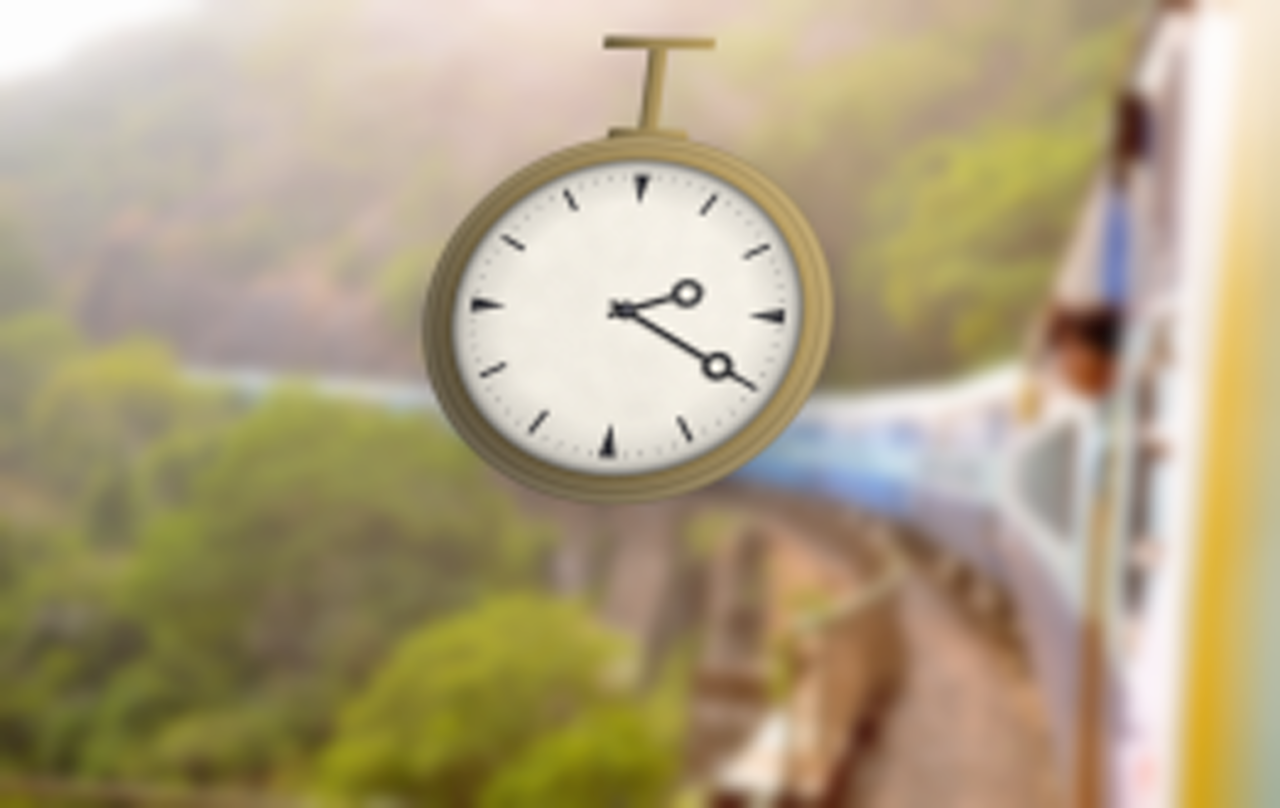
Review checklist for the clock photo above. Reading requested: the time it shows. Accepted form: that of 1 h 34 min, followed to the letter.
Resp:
2 h 20 min
